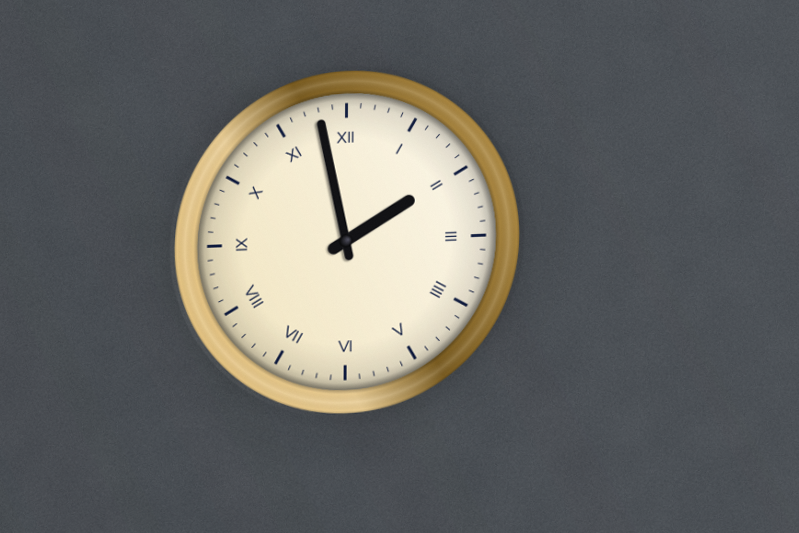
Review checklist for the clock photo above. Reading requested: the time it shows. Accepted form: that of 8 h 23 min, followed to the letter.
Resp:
1 h 58 min
